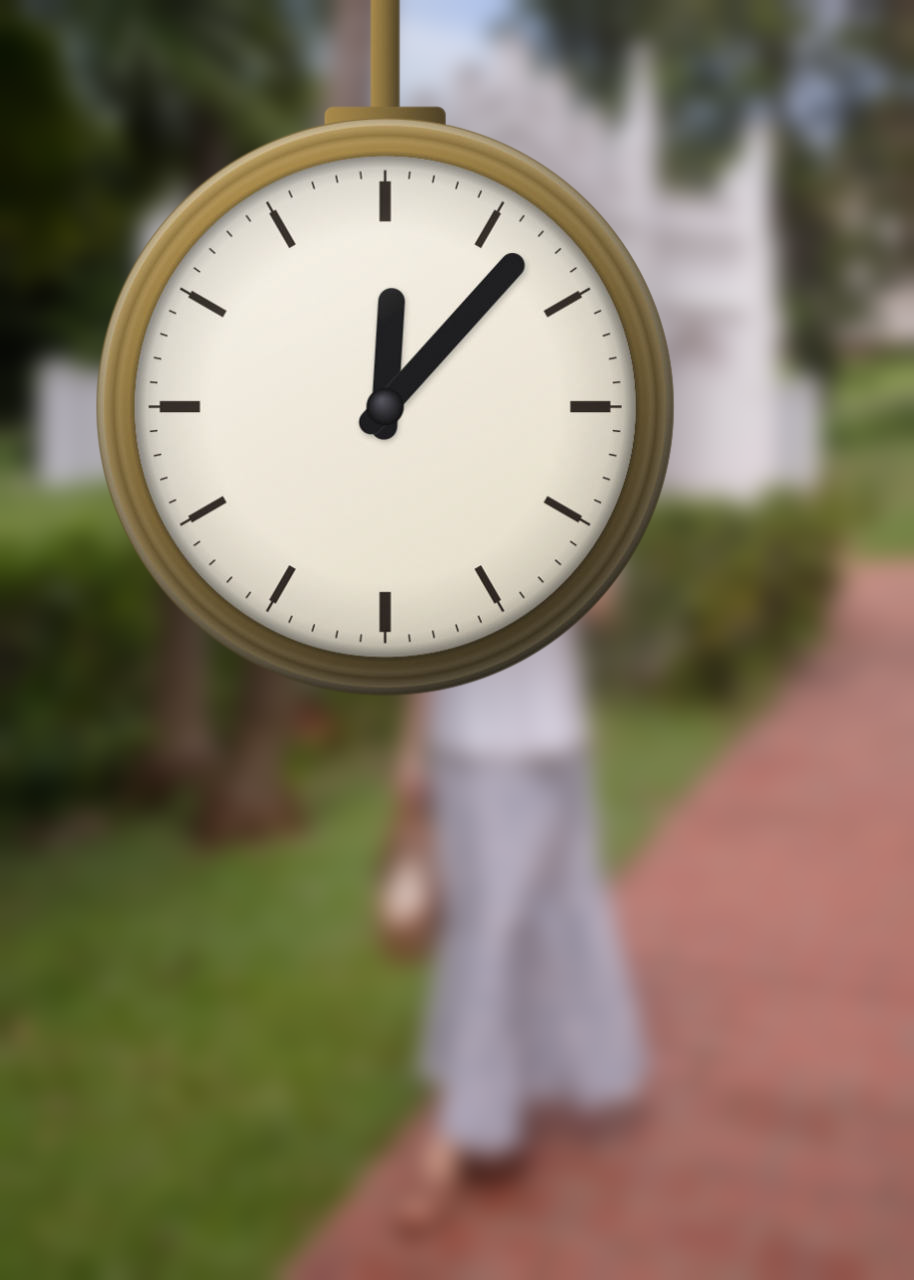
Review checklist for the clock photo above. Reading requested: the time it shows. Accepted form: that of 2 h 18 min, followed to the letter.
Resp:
12 h 07 min
